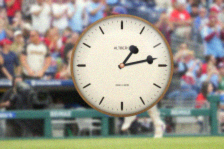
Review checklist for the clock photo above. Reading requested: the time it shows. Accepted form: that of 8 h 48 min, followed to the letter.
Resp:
1 h 13 min
